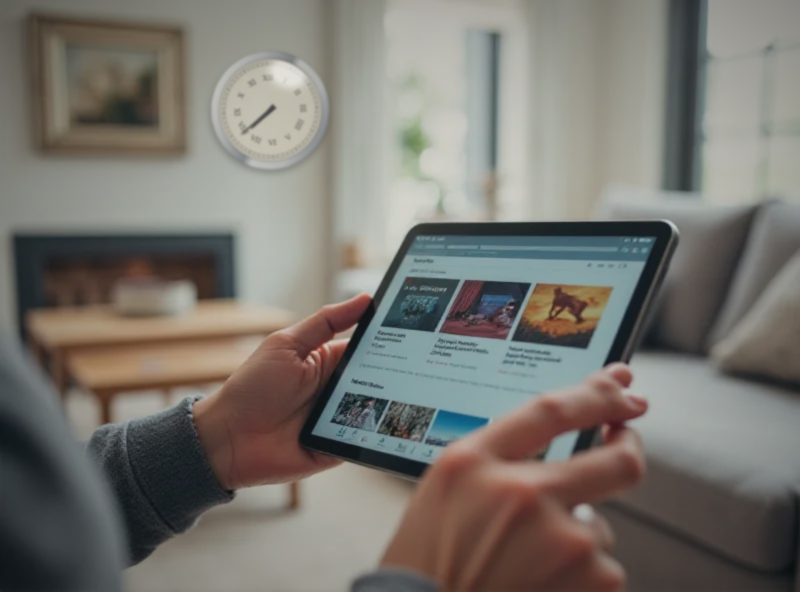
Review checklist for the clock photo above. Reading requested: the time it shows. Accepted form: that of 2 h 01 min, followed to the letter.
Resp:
7 h 39 min
